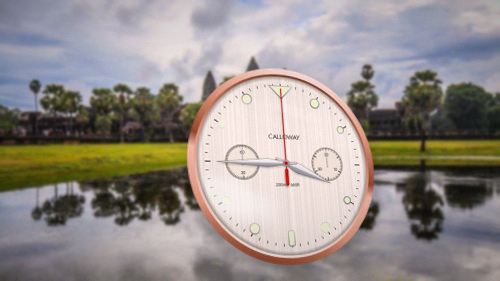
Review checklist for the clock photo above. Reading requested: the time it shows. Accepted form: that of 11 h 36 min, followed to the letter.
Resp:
3 h 45 min
